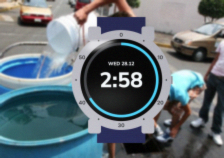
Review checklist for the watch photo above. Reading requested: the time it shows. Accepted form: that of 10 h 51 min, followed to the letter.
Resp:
2 h 58 min
